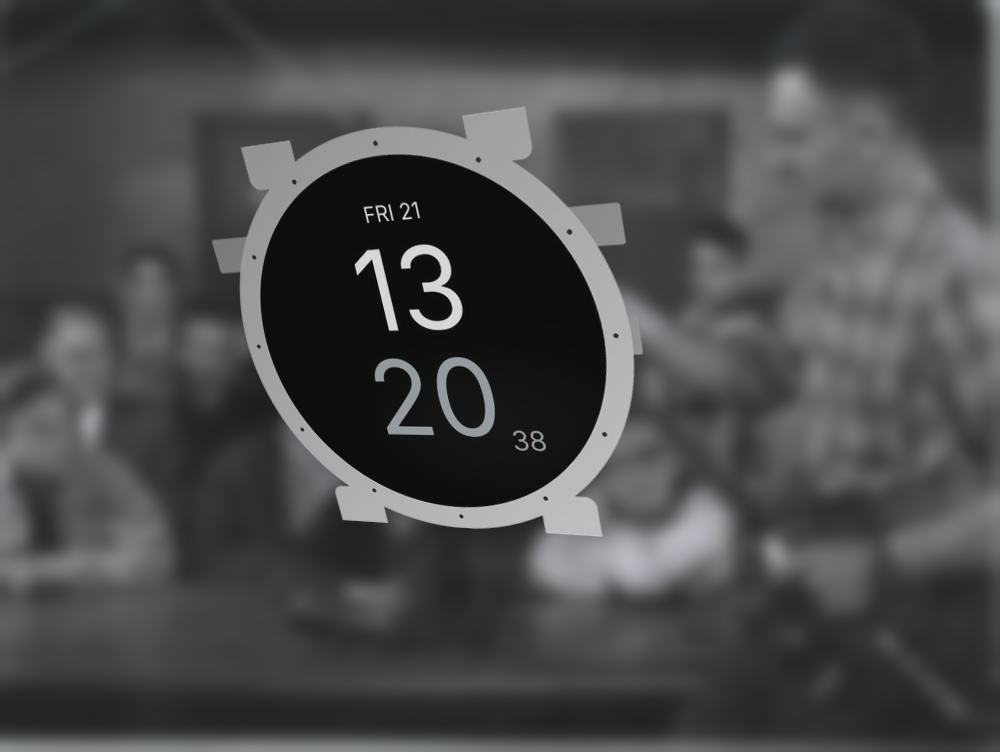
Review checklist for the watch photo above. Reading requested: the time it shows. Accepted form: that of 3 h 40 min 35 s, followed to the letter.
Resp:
13 h 20 min 38 s
